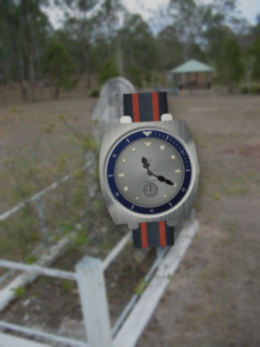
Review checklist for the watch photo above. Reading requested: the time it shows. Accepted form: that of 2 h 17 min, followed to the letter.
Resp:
11 h 20 min
